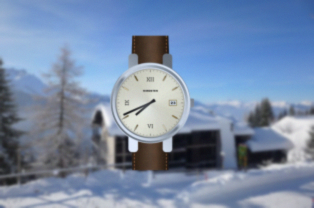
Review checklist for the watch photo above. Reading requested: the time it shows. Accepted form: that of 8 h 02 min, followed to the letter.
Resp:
7 h 41 min
